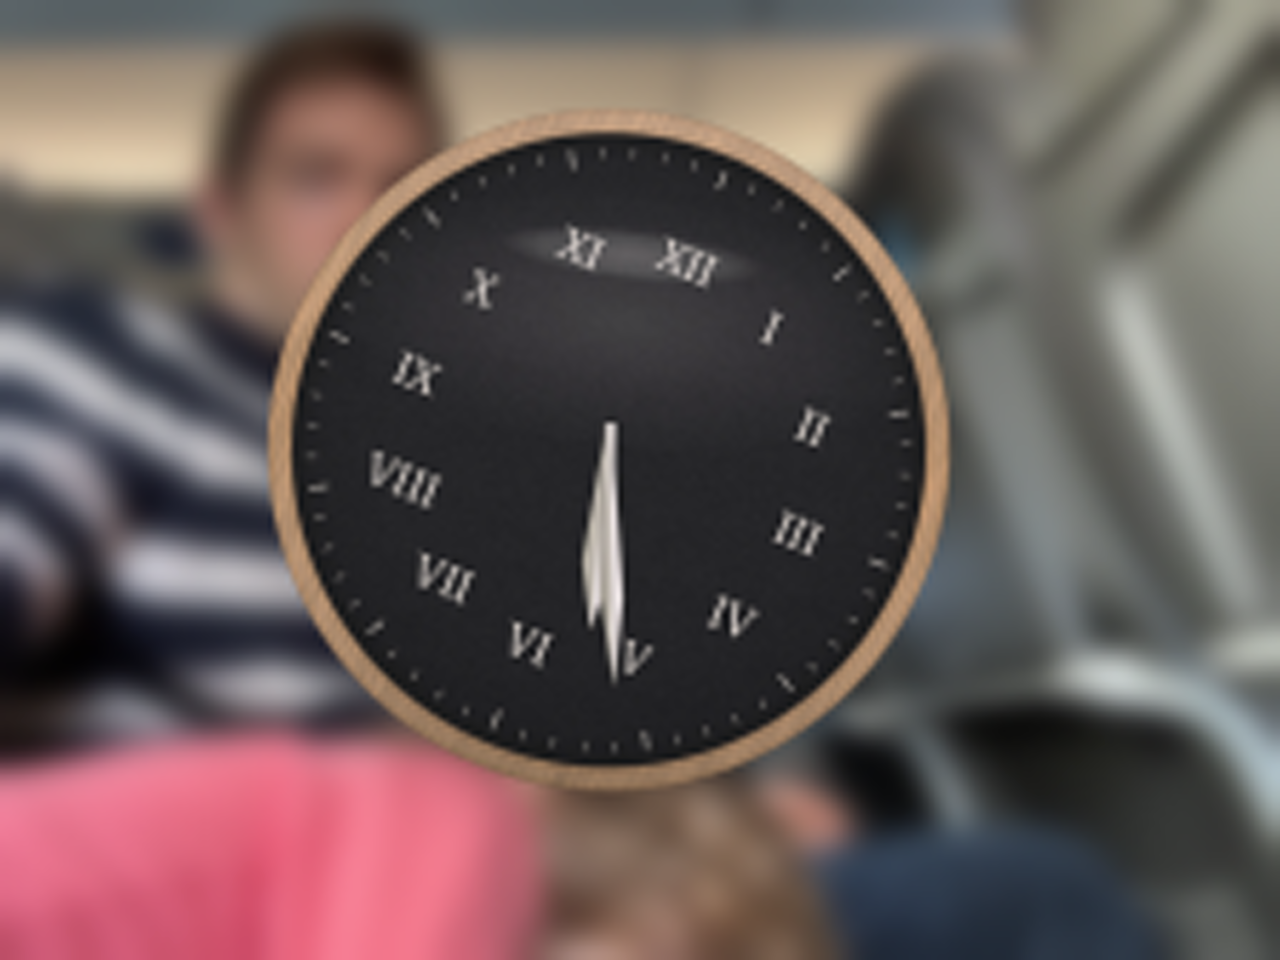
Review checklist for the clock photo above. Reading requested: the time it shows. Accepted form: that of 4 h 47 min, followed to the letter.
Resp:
5 h 26 min
